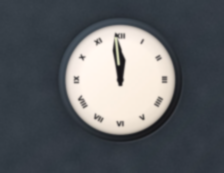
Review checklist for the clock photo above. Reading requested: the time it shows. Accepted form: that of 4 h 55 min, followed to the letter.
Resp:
11 h 59 min
